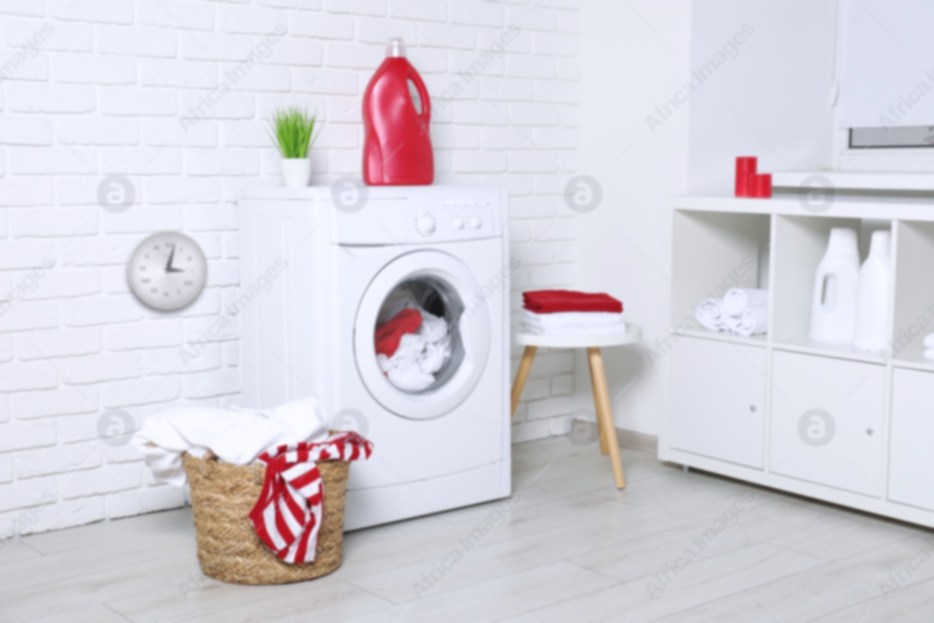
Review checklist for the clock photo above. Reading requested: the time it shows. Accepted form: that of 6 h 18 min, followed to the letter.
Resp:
3 h 02 min
